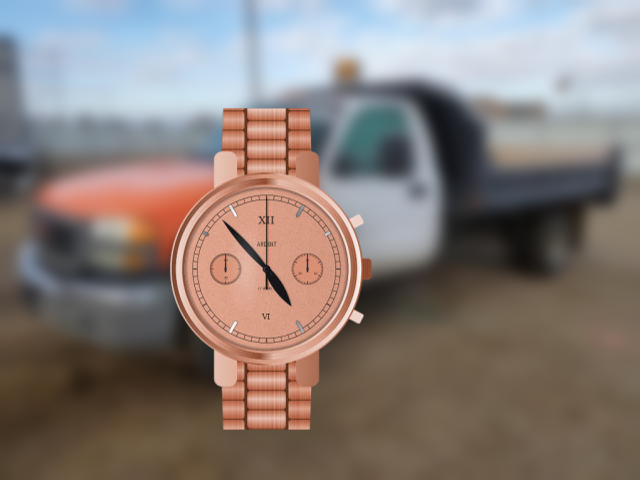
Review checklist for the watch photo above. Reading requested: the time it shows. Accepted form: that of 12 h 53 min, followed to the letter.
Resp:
4 h 53 min
